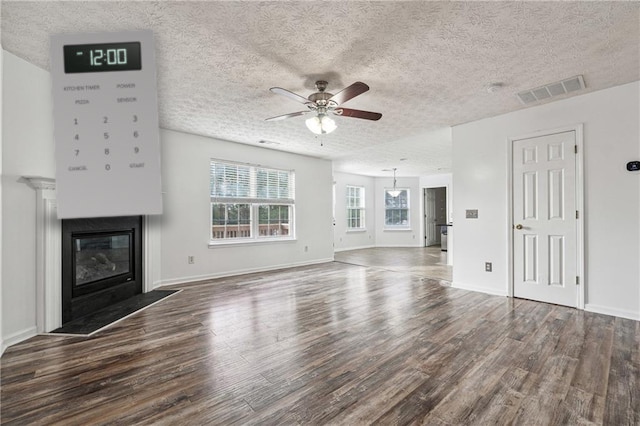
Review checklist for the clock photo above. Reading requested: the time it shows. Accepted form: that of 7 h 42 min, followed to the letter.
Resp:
12 h 00 min
